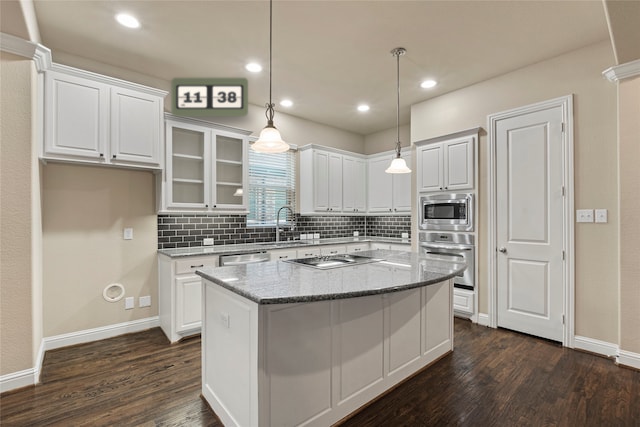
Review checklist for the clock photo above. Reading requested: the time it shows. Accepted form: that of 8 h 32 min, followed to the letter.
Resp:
11 h 38 min
